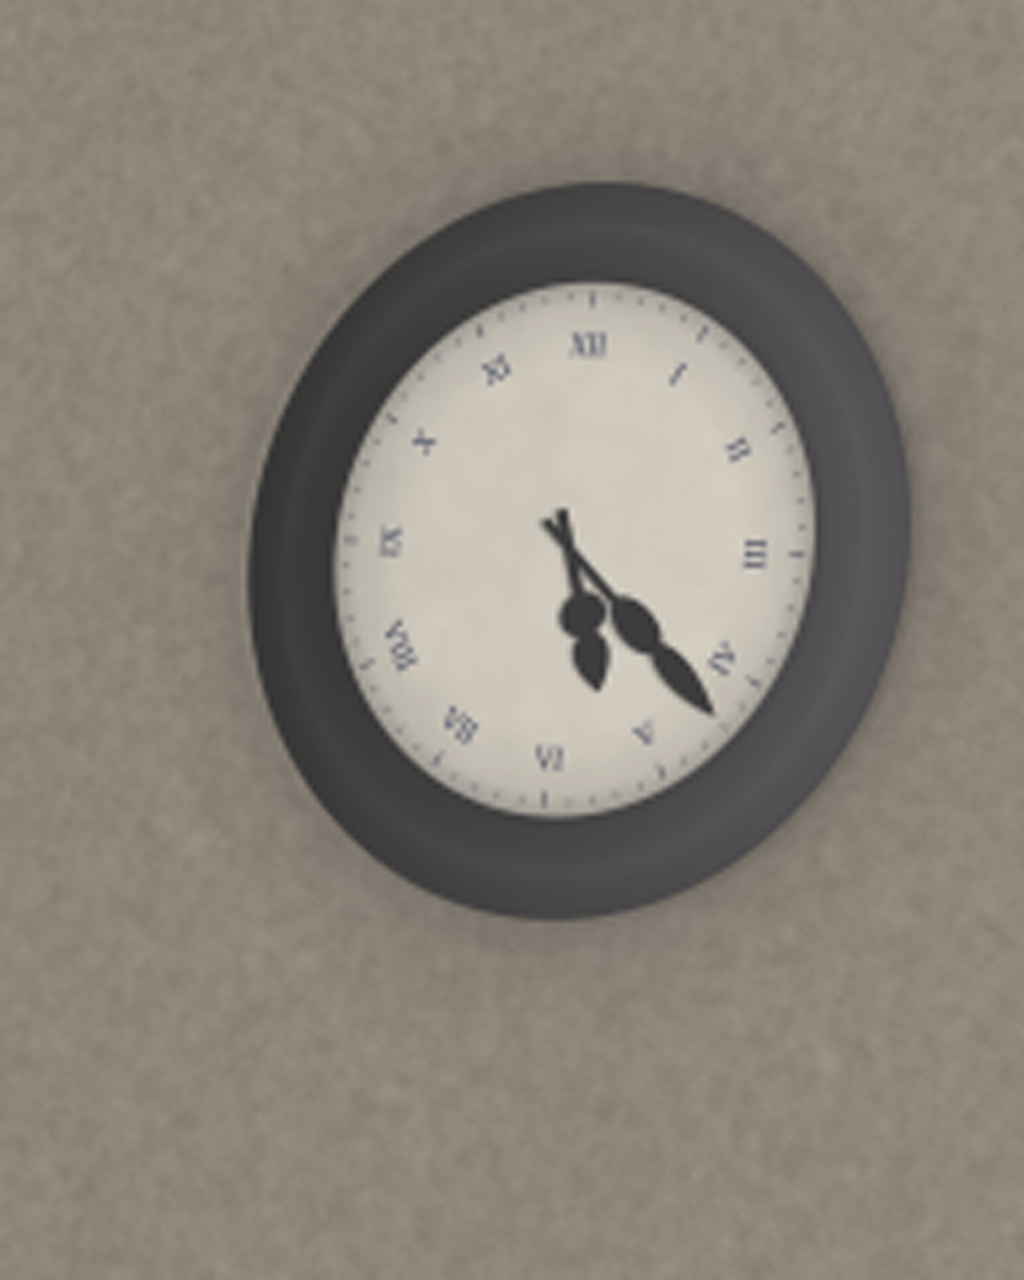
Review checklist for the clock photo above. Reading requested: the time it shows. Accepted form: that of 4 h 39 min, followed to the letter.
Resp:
5 h 22 min
